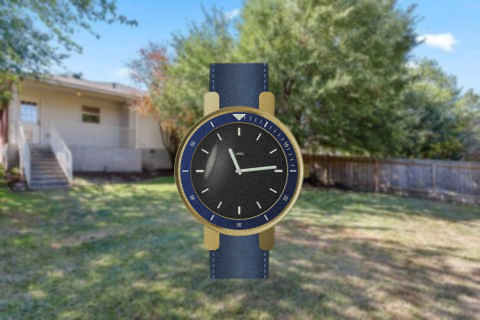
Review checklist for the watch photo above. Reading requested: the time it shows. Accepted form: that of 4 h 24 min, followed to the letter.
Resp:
11 h 14 min
